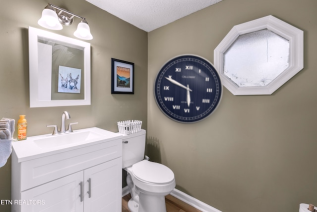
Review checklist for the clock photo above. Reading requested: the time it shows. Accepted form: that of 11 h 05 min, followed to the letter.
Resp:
5 h 49 min
